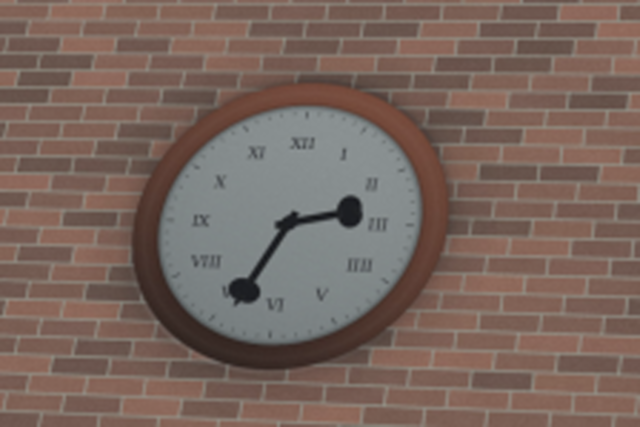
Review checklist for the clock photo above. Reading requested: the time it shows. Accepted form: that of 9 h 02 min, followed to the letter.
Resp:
2 h 34 min
